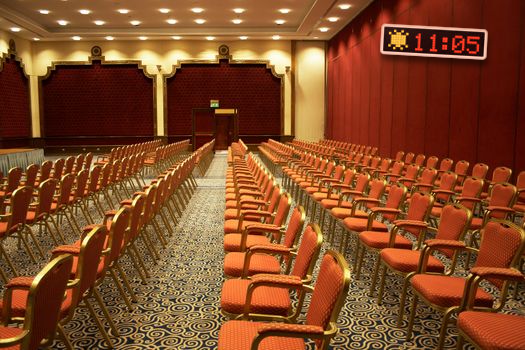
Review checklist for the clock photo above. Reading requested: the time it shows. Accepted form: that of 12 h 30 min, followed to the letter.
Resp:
11 h 05 min
